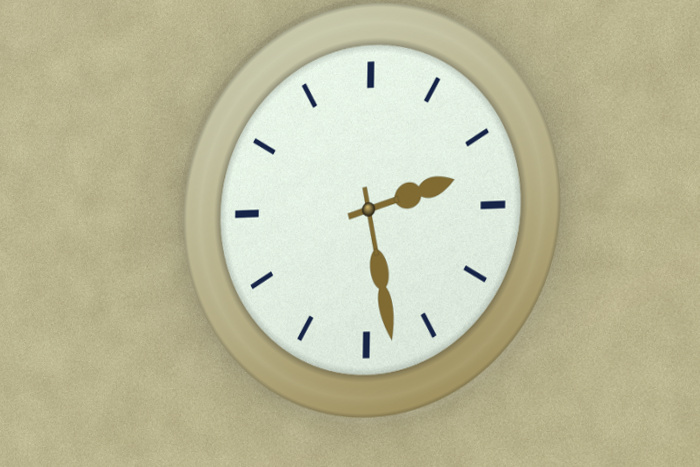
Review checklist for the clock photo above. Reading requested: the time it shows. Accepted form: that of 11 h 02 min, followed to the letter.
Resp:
2 h 28 min
